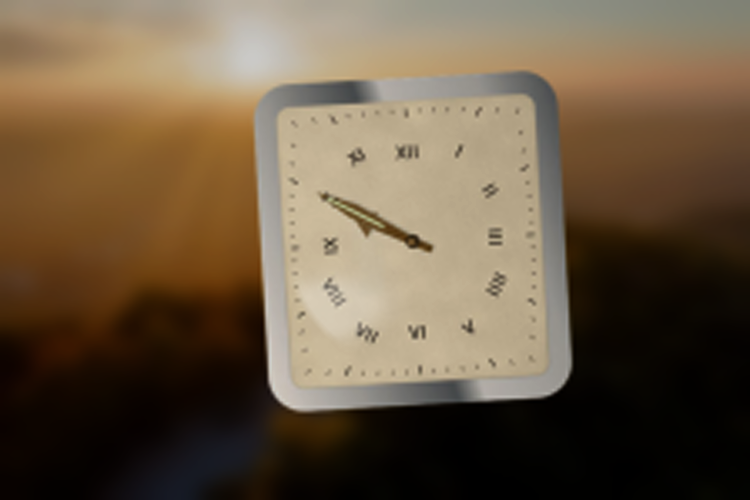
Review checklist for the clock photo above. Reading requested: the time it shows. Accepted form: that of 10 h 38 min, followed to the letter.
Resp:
9 h 50 min
